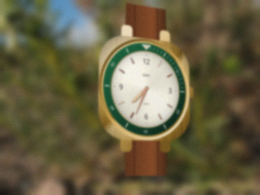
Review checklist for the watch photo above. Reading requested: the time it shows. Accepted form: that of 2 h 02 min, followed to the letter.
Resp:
7 h 34 min
